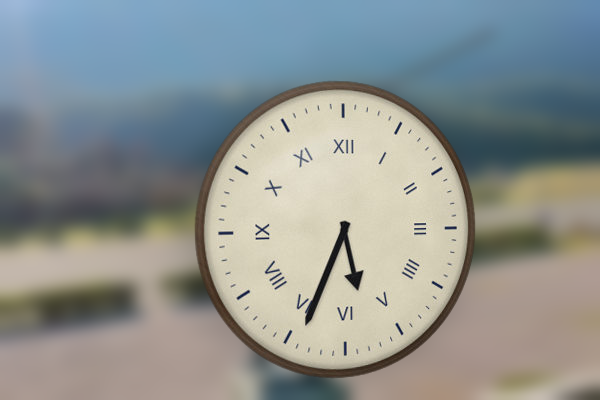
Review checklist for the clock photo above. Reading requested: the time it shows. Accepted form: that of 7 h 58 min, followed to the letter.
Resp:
5 h 34 min
